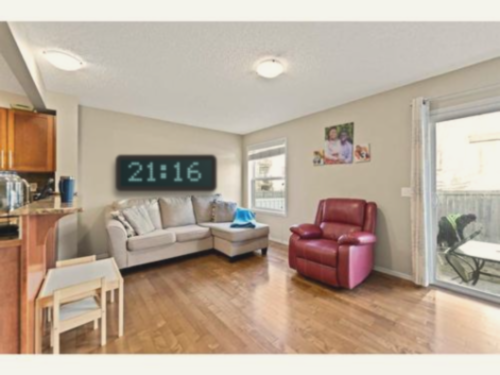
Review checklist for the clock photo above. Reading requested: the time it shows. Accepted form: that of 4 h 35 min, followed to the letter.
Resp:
21 h 16 min
